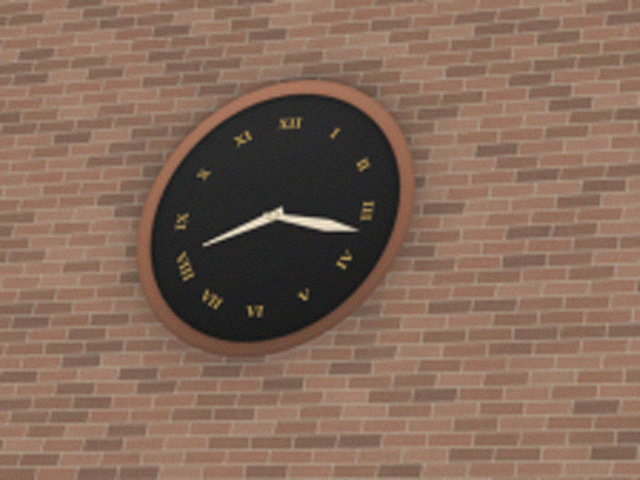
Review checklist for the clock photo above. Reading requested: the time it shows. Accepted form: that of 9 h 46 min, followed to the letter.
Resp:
8 h 17 min
